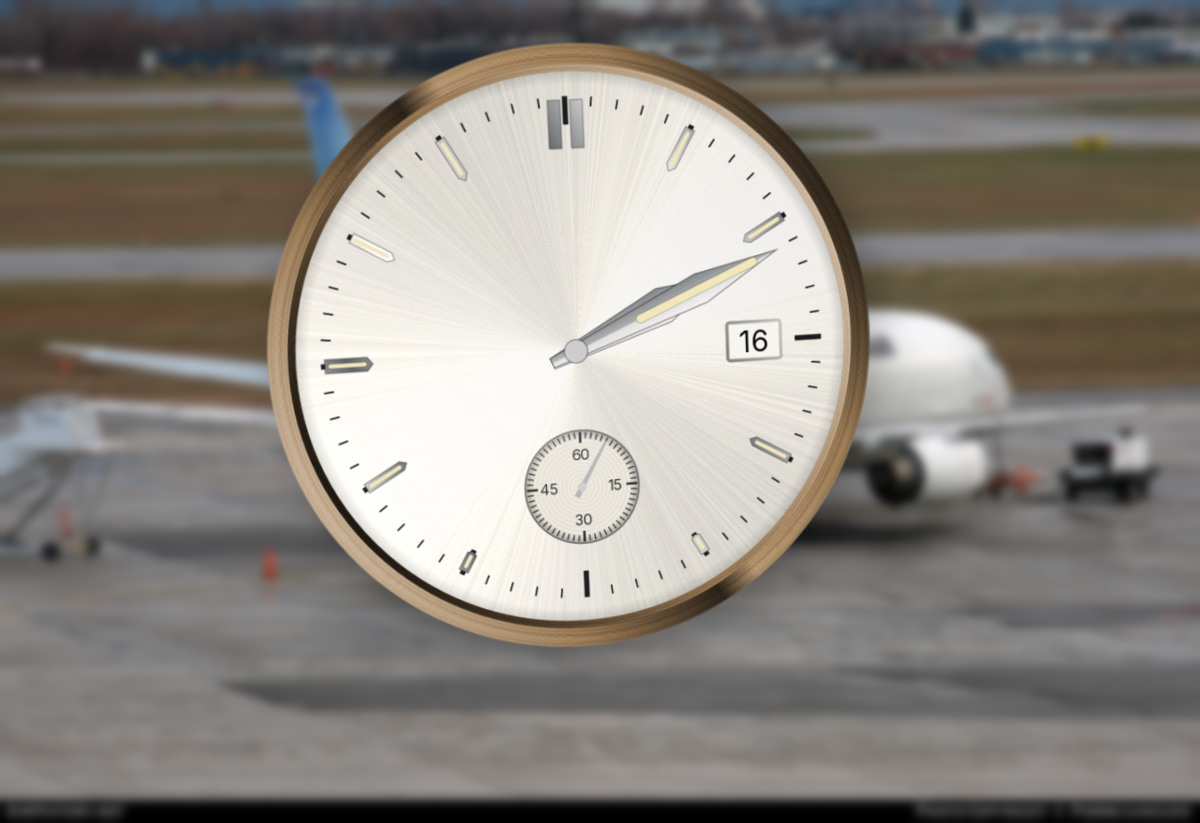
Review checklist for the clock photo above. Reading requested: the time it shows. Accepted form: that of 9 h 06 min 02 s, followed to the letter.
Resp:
2 h 11 min 05 s
